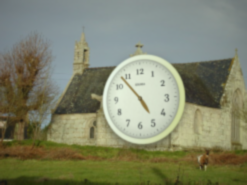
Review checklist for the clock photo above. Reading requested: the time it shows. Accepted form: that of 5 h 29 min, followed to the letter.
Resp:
4 h 53 min
